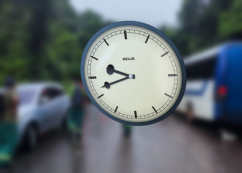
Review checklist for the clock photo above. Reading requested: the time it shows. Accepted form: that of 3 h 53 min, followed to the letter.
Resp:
9 h 42 min
